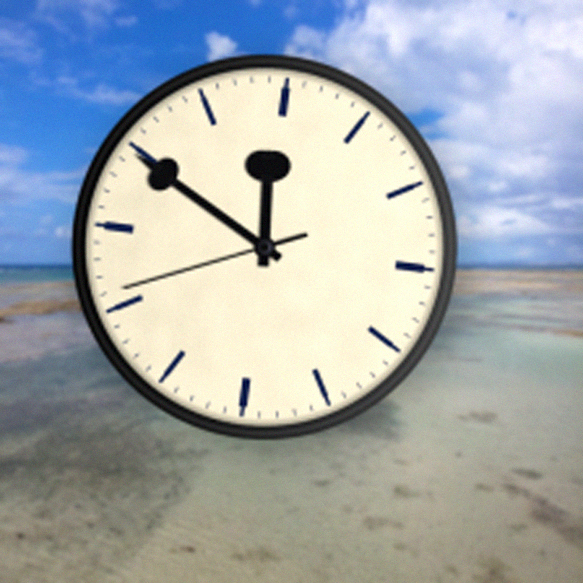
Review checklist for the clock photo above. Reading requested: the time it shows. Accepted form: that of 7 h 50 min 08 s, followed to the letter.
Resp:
11 h 49 min 41 s
